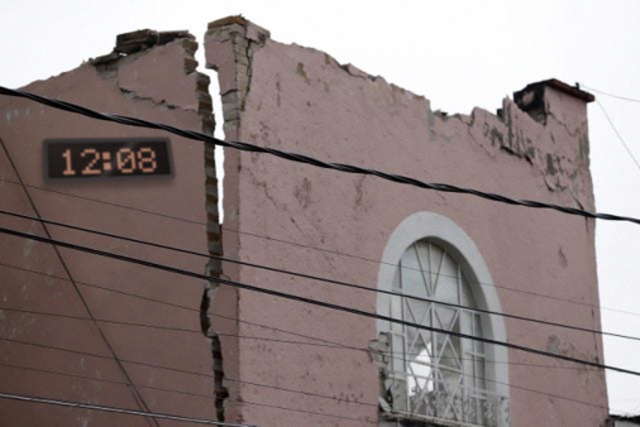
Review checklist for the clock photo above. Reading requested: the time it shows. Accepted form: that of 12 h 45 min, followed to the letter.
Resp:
12 h 08 min
